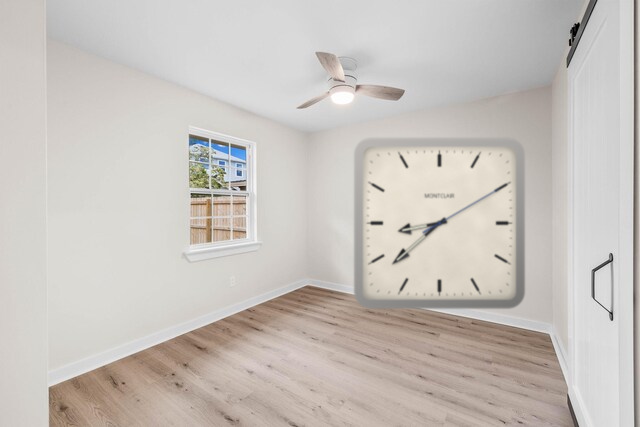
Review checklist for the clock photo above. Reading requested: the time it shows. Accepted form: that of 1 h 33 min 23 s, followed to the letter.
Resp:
8 h 38 min 10 s
